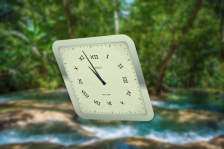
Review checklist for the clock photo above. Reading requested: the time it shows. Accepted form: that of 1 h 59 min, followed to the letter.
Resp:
10 h 57 min
